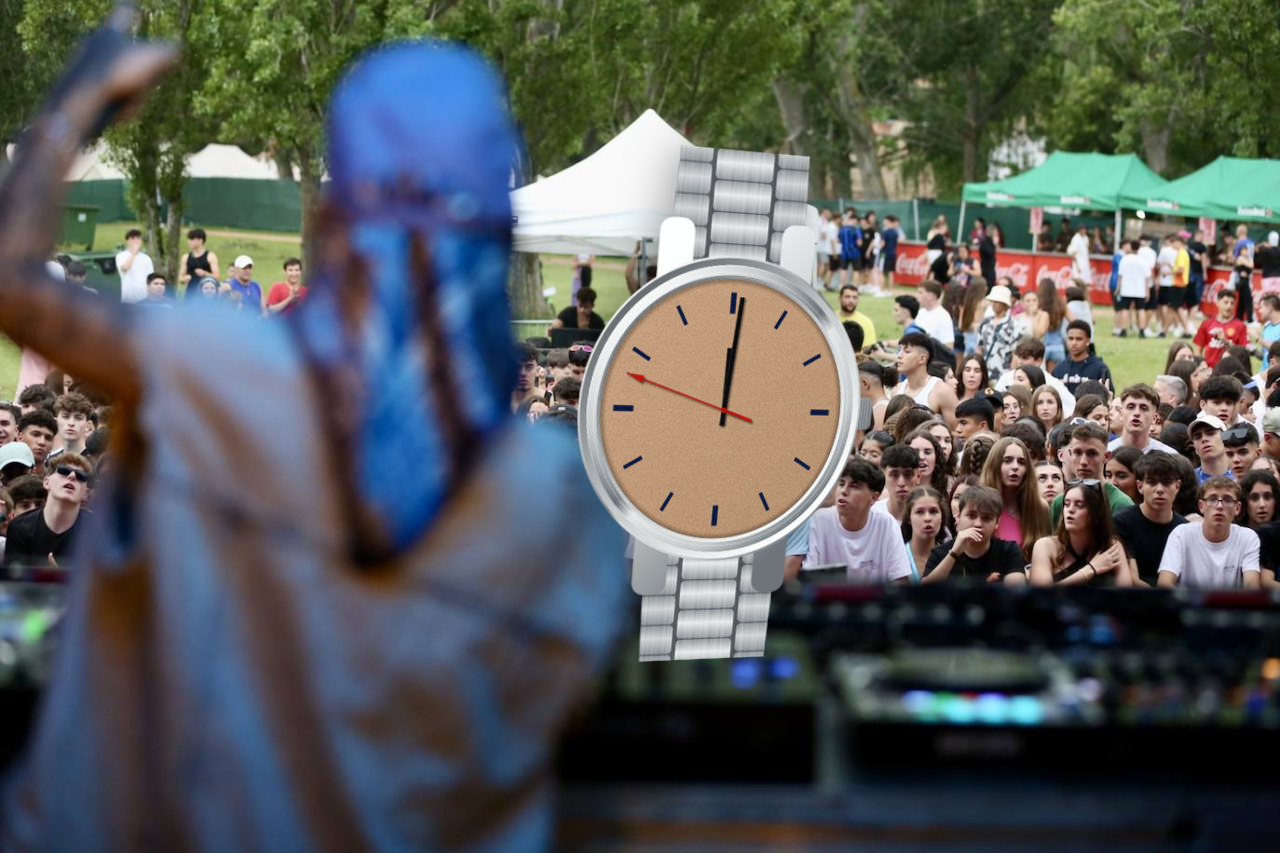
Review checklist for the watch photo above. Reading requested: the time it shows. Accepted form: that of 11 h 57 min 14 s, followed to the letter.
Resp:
12 h 00 min 48 s
